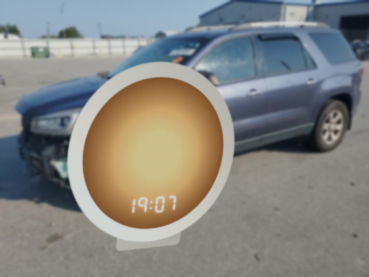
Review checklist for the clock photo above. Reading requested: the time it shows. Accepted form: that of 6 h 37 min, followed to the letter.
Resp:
19 h 07 min
